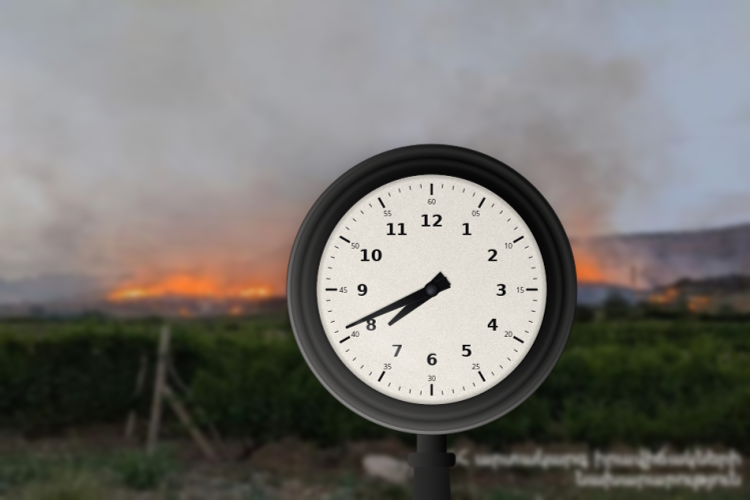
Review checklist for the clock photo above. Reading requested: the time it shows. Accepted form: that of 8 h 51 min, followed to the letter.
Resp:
7 h 41 min
